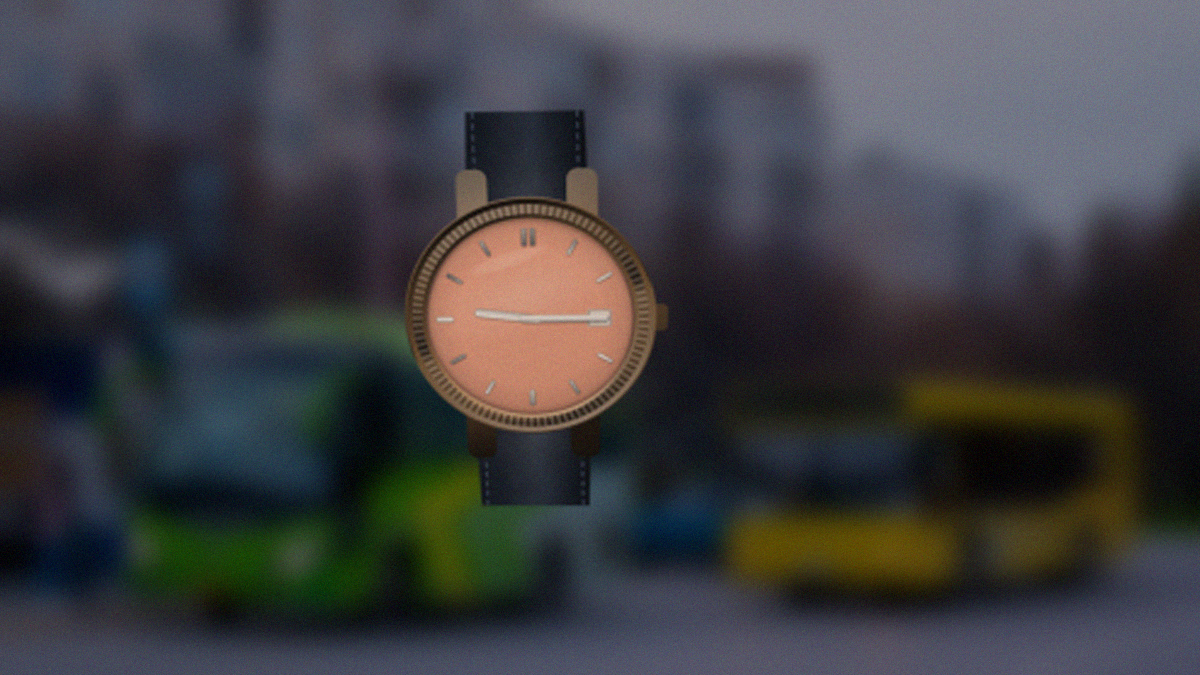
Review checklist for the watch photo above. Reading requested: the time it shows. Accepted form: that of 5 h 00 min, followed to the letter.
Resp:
9 h 15 min
